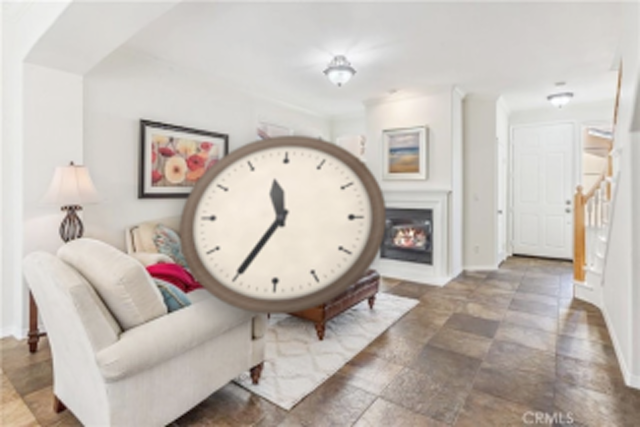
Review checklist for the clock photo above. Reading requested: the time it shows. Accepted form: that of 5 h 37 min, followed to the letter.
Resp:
11 h 35 min
